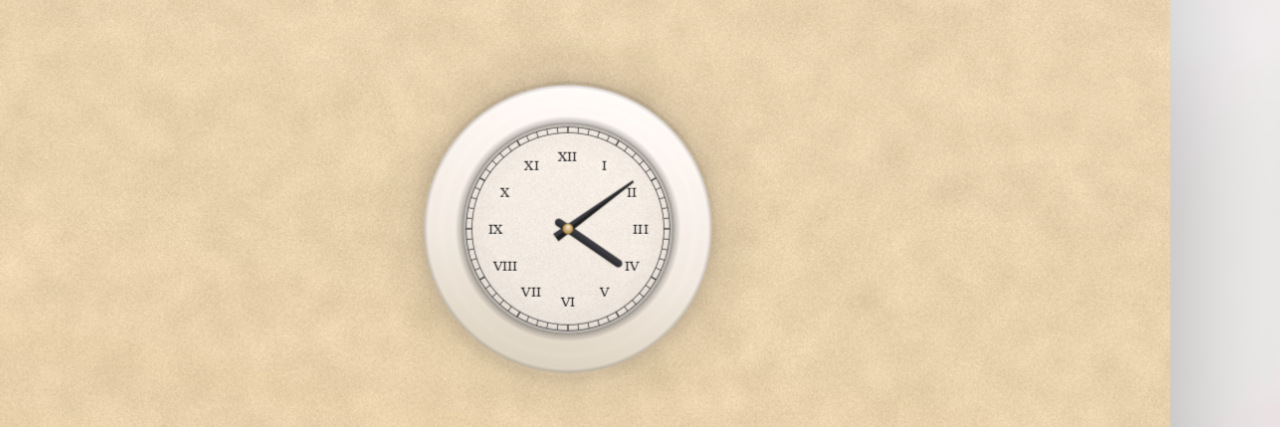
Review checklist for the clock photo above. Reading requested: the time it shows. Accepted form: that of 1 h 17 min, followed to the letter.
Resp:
4 h 09 min
